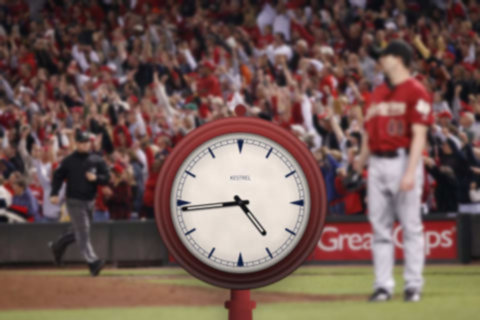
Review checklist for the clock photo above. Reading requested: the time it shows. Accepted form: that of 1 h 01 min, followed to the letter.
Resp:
4 h 44 min
